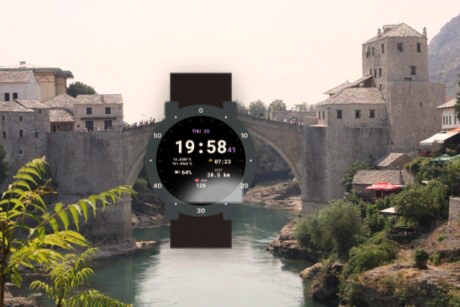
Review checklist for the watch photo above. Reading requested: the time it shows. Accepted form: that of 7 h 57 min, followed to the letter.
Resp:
19 h 58 min
